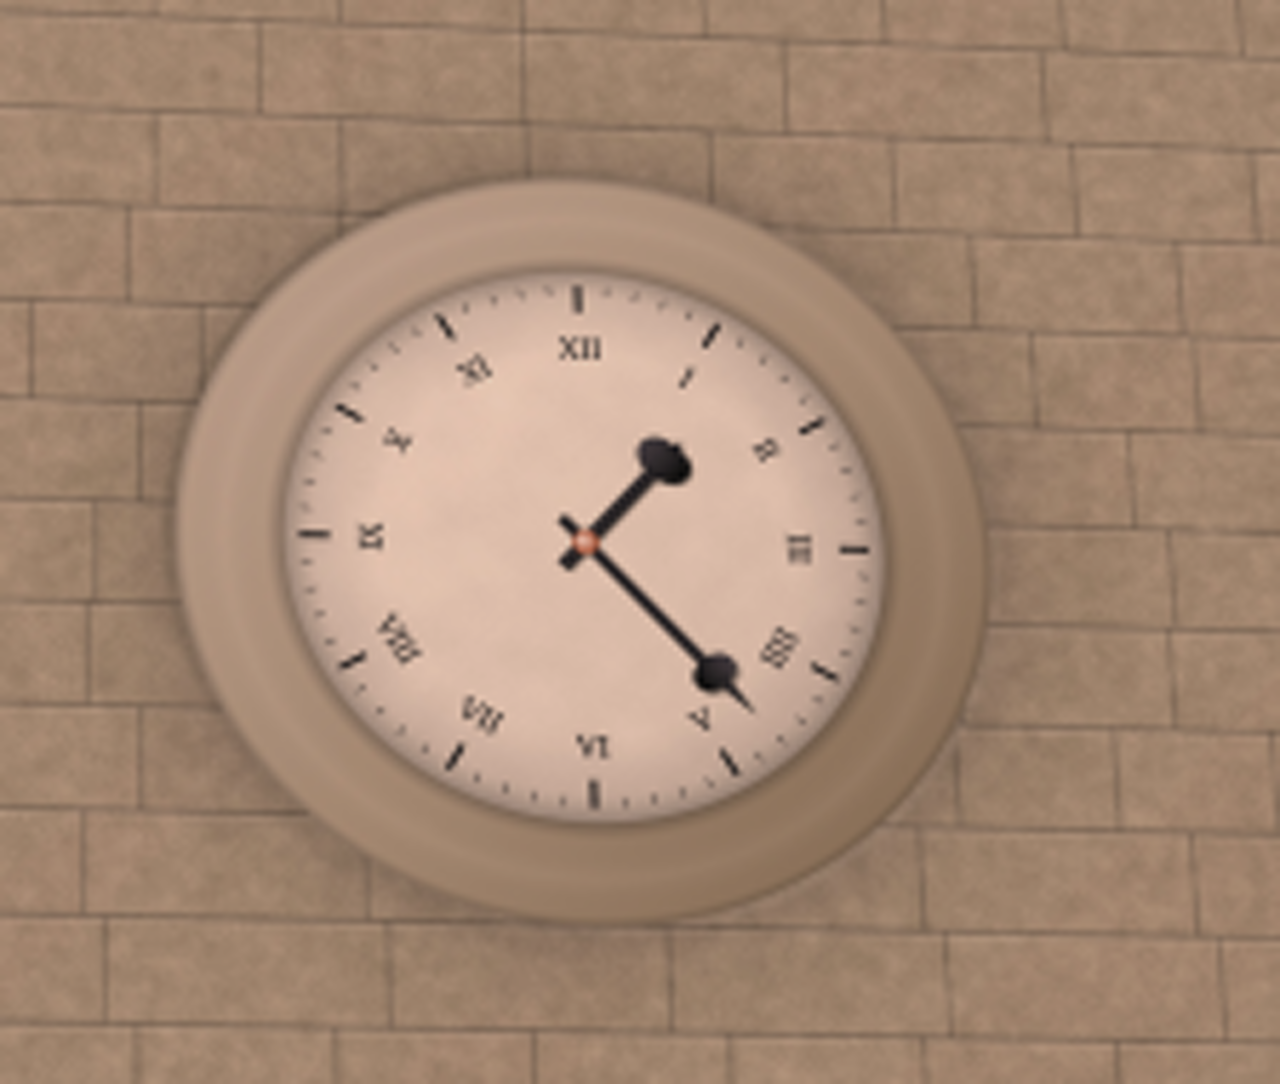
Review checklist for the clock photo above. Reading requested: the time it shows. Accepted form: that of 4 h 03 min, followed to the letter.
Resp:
1 h 23 min
